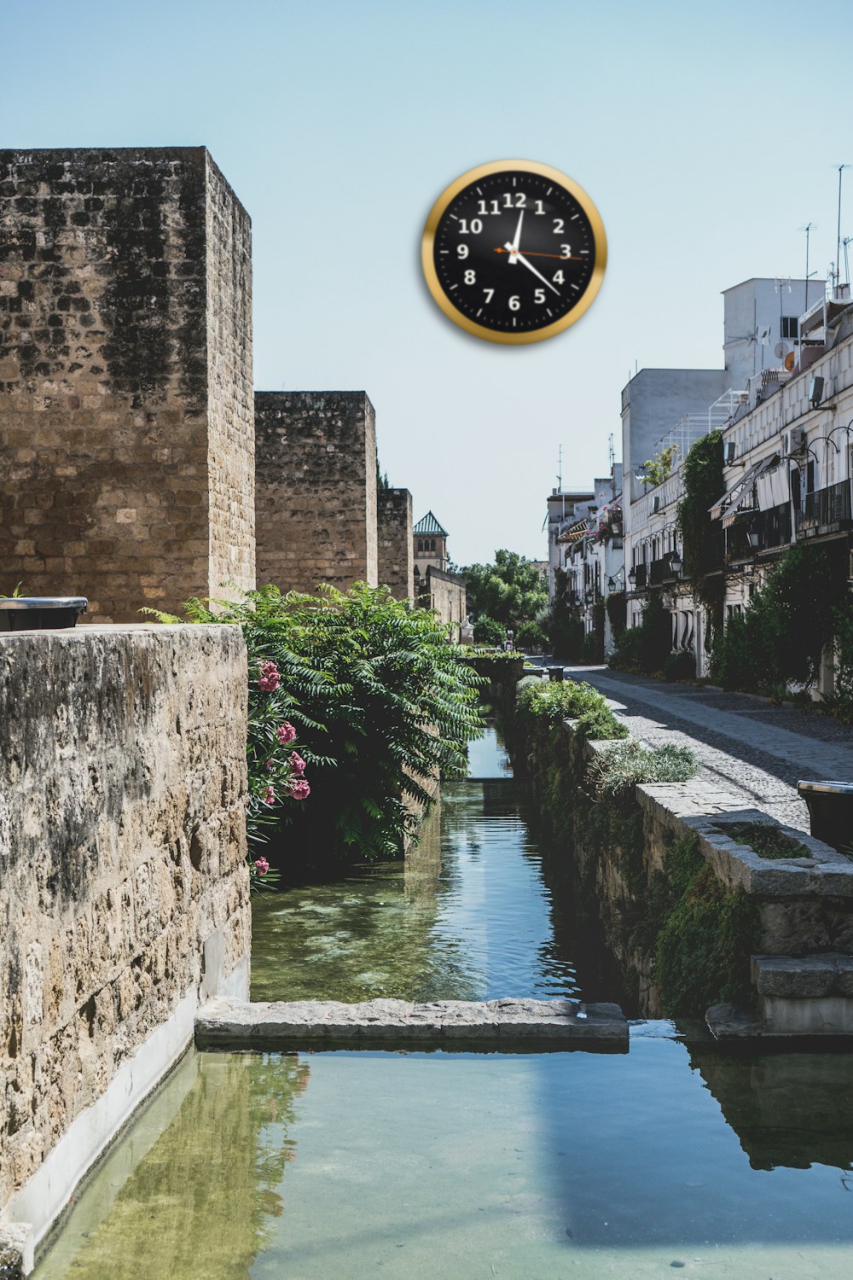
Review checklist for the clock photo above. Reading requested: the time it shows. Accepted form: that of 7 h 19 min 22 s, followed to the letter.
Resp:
12 h 22 min 16 s
